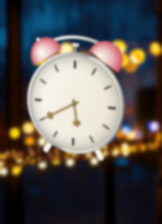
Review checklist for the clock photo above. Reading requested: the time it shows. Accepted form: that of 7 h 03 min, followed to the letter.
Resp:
5 h 40 min
